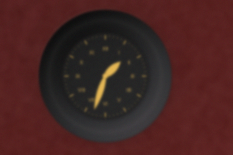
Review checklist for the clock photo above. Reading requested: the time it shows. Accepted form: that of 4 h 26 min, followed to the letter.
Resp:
1 h 33 min
